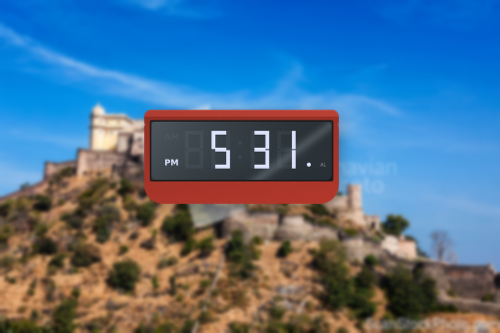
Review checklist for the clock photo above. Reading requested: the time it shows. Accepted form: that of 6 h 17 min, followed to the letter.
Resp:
5 h 31 min
